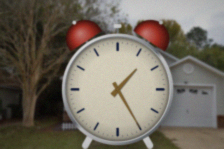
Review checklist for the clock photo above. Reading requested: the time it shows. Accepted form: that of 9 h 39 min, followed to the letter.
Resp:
1 h 25 min
